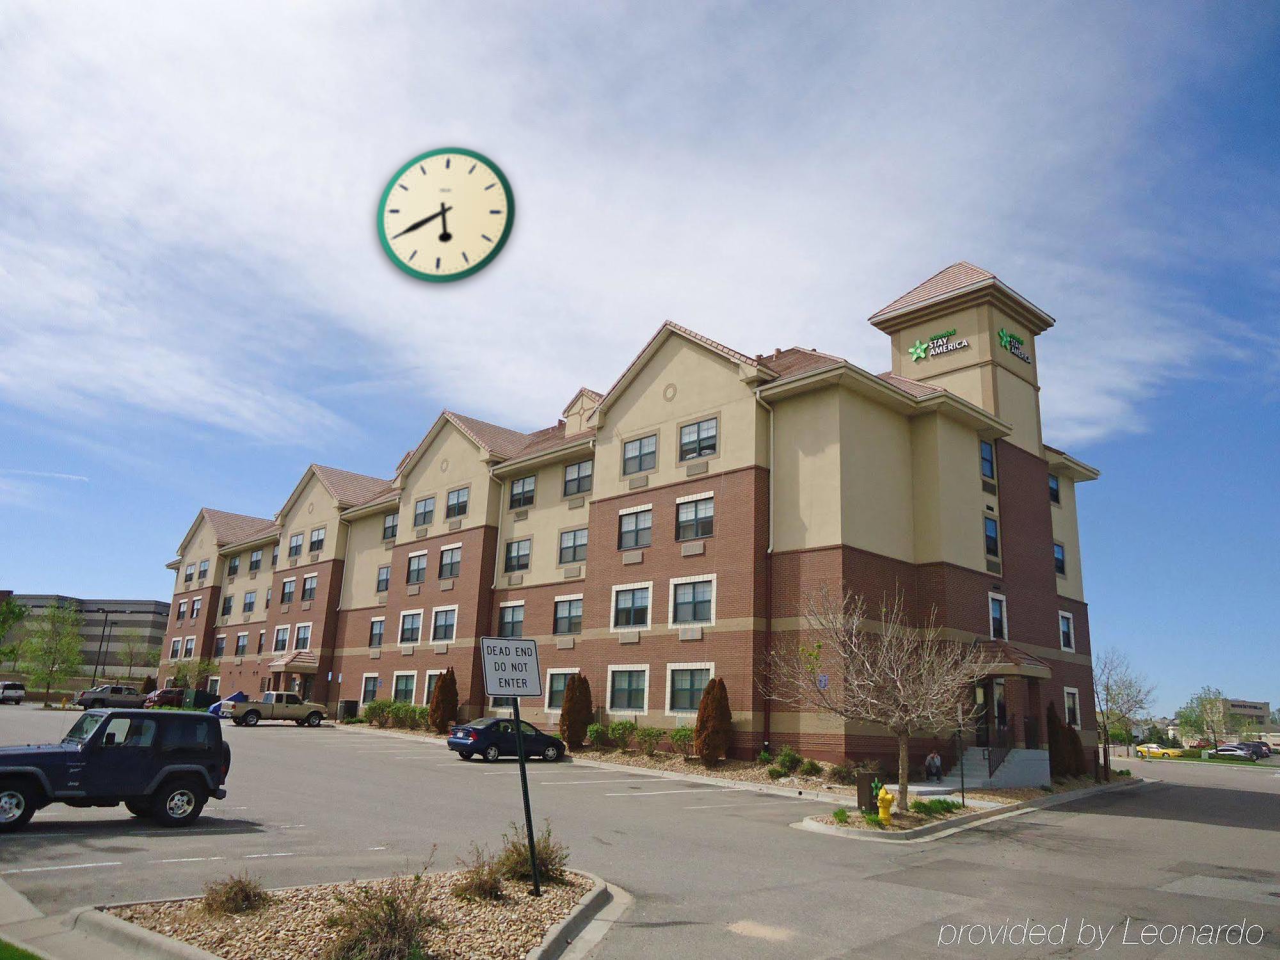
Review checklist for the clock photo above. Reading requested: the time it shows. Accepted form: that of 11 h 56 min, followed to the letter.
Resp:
5 h 40 min
